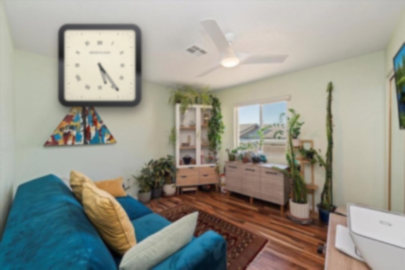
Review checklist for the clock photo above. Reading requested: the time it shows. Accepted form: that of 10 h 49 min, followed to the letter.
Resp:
5 h 24 min
